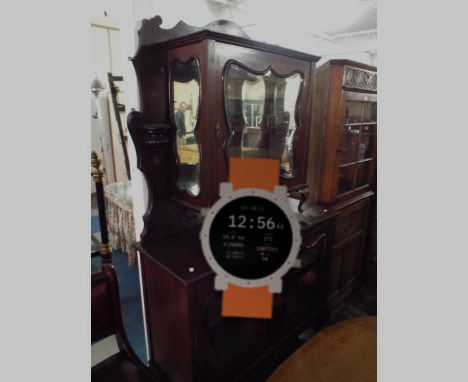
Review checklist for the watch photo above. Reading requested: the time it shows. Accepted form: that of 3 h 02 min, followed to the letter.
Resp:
12 h 56 min
